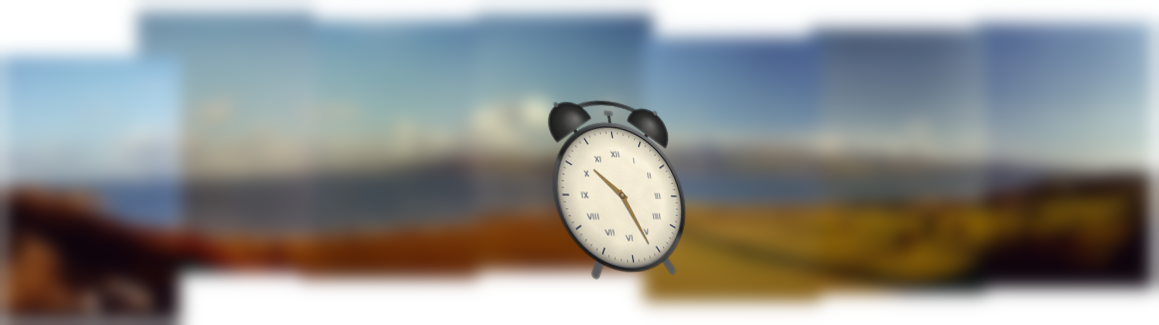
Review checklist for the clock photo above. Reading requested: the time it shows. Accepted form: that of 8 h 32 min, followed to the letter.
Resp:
10 h 26 min
